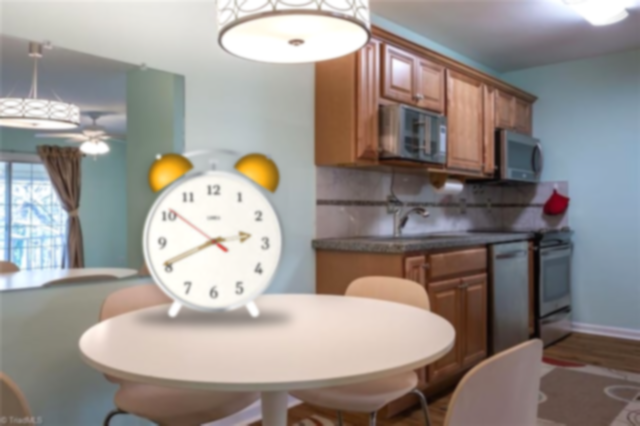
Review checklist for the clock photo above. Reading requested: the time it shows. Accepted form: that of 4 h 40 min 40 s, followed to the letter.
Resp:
2 h 40 min 51 s
